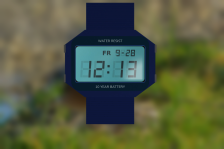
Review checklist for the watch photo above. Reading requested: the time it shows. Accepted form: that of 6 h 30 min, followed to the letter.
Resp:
12 h 13 min
